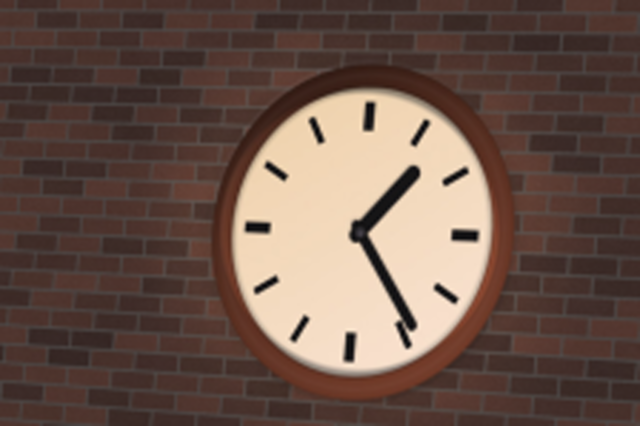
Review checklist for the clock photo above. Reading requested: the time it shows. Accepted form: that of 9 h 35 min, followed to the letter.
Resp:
1 h 24 min
